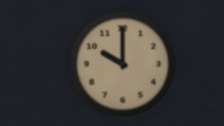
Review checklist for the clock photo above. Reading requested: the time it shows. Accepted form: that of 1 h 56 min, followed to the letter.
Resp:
10 h 00 min
